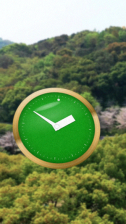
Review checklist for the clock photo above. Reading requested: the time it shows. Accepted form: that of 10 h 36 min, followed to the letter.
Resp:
1 h 50 min
